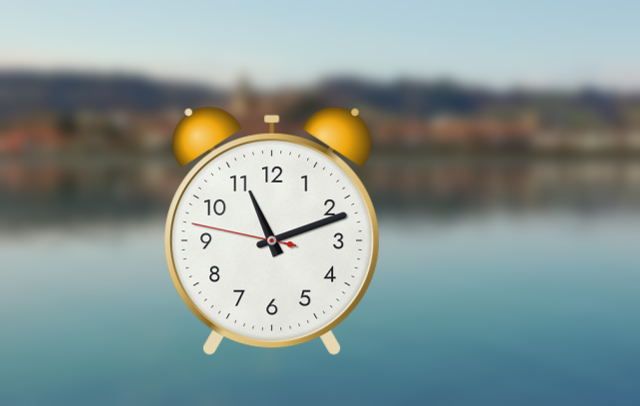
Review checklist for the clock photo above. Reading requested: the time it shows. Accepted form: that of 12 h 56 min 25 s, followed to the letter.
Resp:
11 h 11 min 47 s
